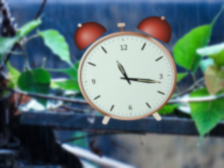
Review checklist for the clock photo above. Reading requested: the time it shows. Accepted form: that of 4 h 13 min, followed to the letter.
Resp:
11 h 17 min
